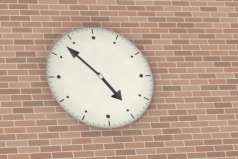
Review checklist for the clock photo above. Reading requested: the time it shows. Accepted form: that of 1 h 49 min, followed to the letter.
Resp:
4 h 53 min
